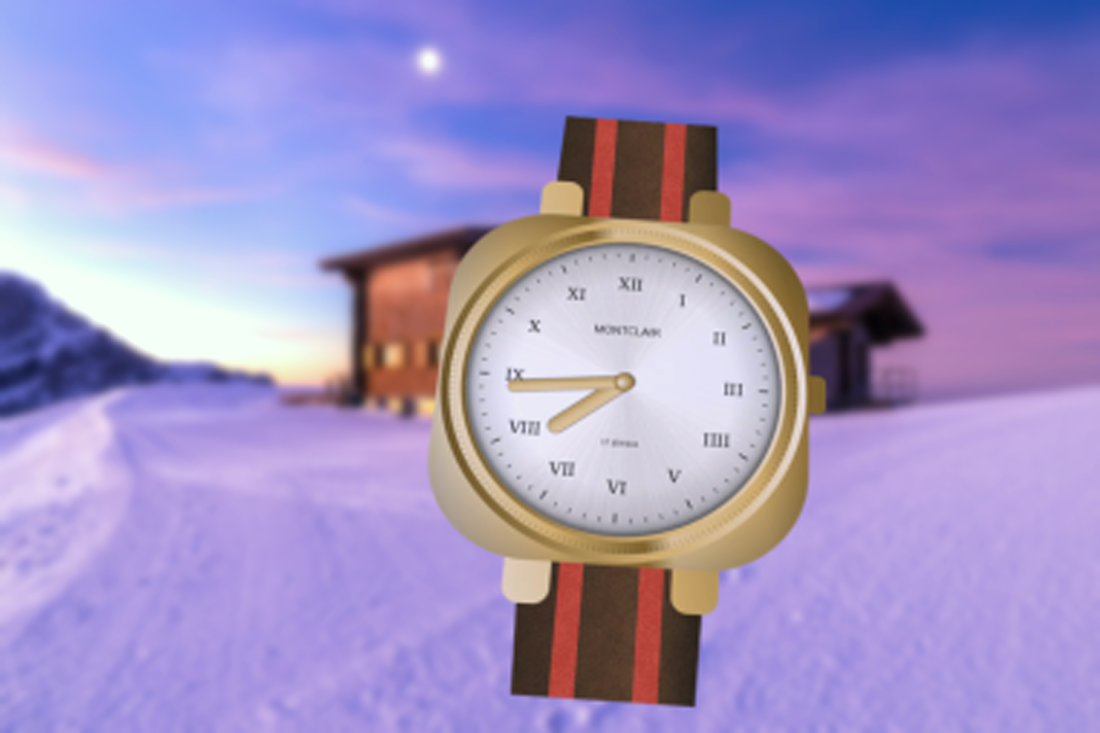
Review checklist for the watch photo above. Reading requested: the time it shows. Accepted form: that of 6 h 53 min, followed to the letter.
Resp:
7 h 44 min
